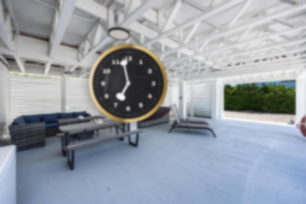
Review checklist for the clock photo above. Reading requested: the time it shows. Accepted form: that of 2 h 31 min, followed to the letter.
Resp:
6 h 58 min
